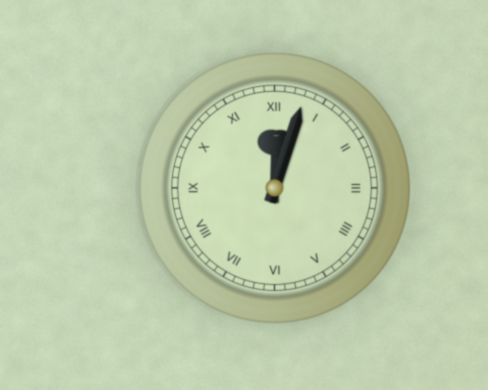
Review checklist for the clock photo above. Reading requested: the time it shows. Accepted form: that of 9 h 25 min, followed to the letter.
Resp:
12 h 03 min
